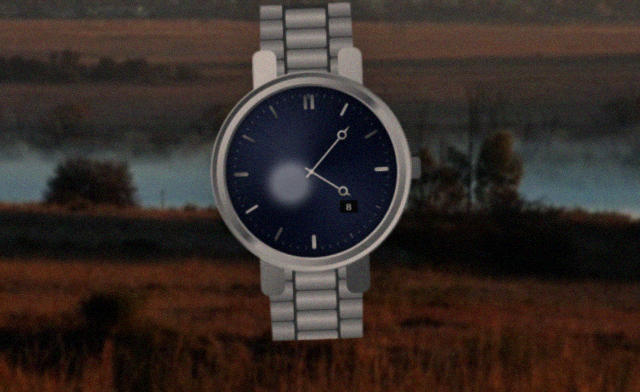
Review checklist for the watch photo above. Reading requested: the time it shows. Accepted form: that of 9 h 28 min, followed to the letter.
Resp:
4 h 07 min
